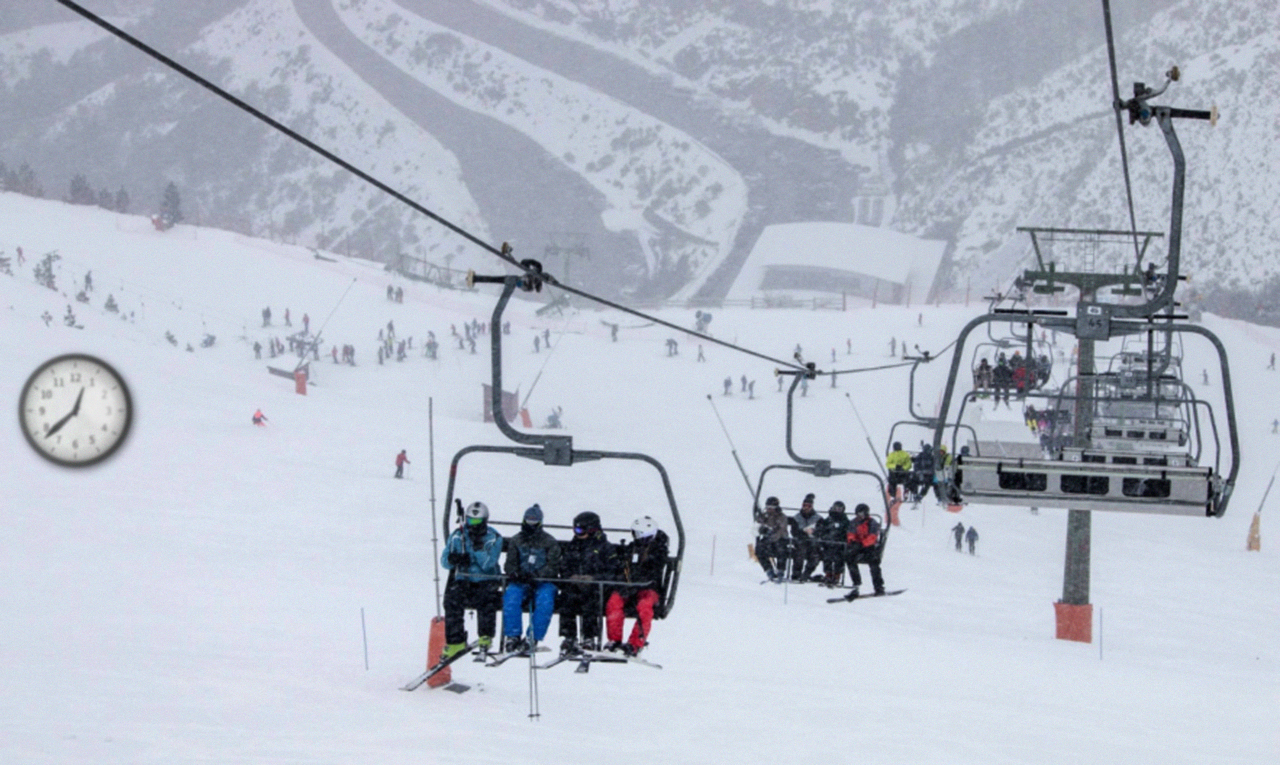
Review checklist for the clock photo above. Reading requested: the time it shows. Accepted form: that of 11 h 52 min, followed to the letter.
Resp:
12 h 38 min
